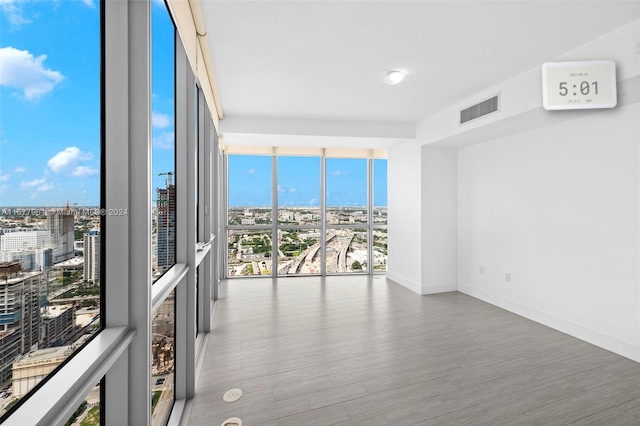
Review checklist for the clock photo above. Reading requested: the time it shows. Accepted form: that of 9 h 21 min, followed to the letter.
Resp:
5 h 01 min
